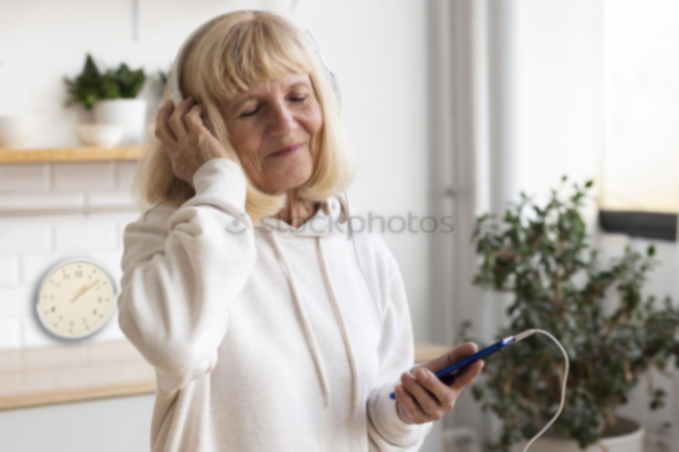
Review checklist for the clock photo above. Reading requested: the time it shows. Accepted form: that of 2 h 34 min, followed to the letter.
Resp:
1 h 08 min
